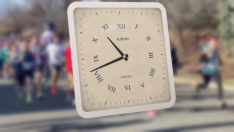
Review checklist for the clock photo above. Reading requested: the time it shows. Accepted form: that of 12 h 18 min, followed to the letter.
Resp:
10 h 42 min
